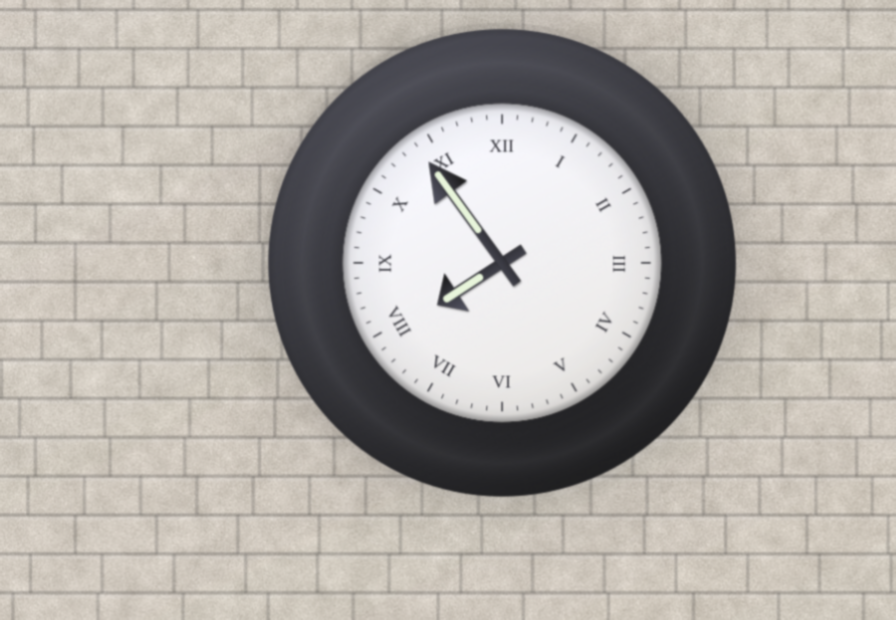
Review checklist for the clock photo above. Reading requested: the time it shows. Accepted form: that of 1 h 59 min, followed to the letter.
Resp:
7 h 54 min
